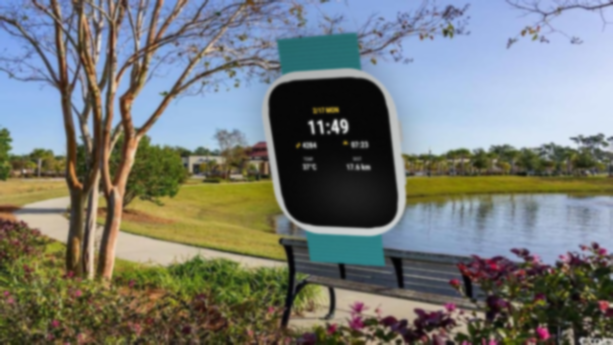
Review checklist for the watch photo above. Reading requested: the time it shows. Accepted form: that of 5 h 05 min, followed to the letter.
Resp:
11 h 49 min
